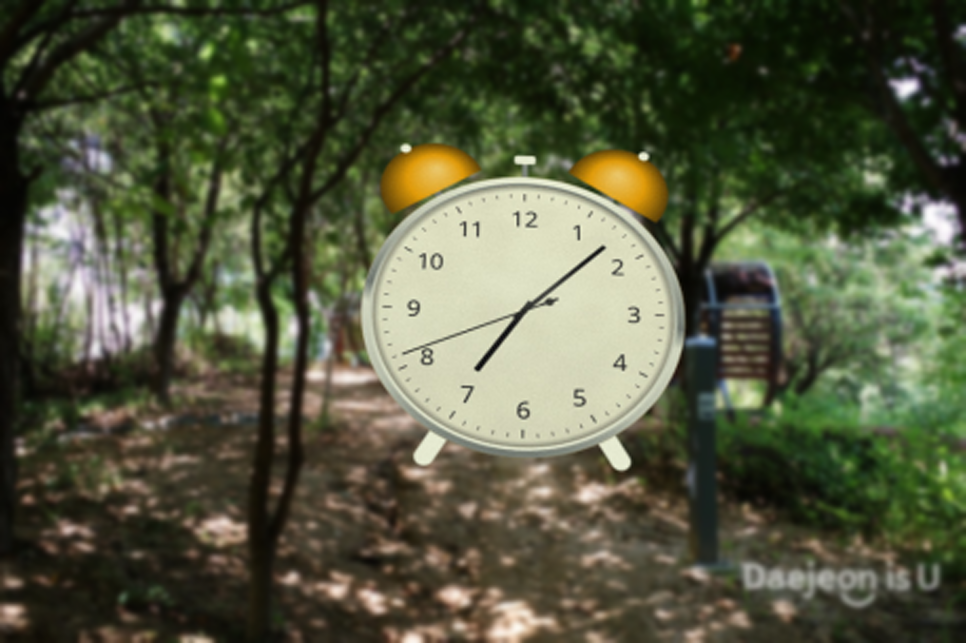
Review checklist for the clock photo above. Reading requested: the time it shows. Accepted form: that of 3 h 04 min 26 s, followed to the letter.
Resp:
7 h 07 min 41 s
